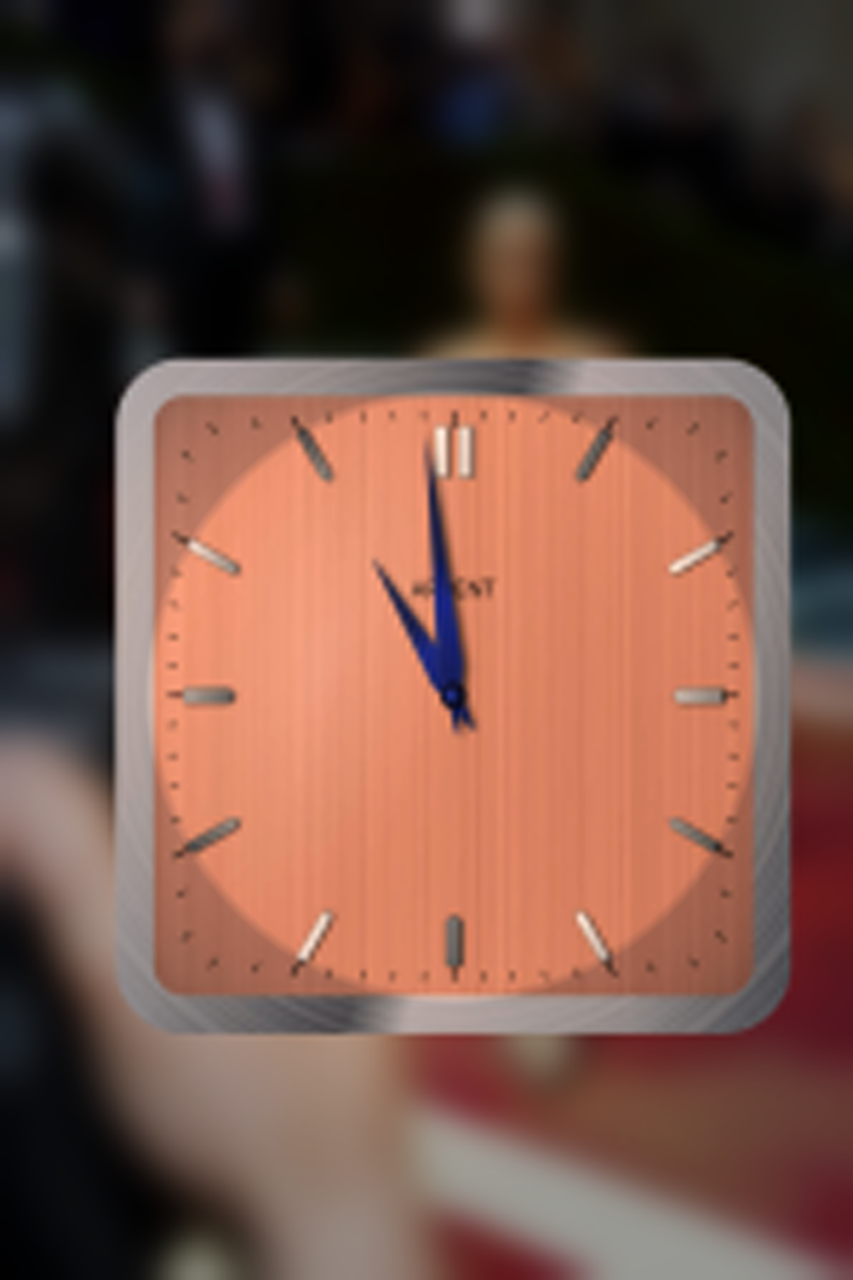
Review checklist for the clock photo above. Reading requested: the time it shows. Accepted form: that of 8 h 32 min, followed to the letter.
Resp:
10 h 59 min
